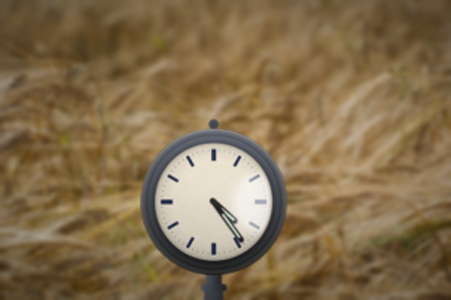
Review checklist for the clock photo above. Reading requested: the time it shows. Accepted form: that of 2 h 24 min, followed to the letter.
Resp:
4 h 24 min
